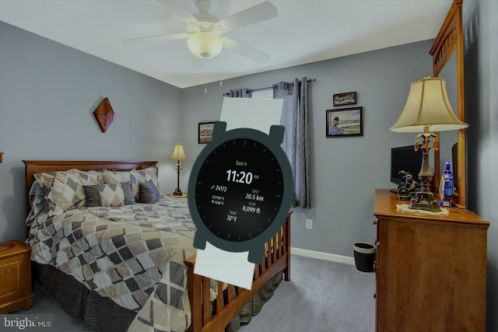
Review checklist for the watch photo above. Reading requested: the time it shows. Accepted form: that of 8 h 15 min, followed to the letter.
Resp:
11 h 20 min
